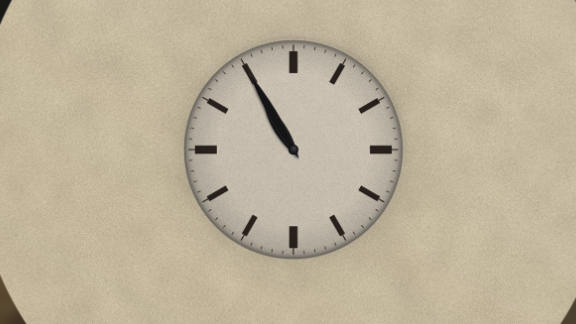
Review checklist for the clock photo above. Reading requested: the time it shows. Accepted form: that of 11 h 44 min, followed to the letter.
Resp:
10 h 55 min
